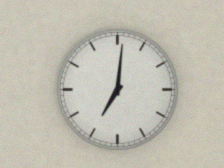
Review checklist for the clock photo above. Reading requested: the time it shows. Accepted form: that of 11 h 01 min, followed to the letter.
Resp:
7 h 01 min
